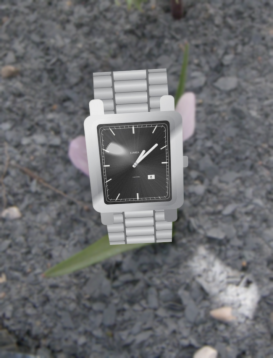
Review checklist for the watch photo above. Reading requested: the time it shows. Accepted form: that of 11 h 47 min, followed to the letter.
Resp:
1 h 08 min
